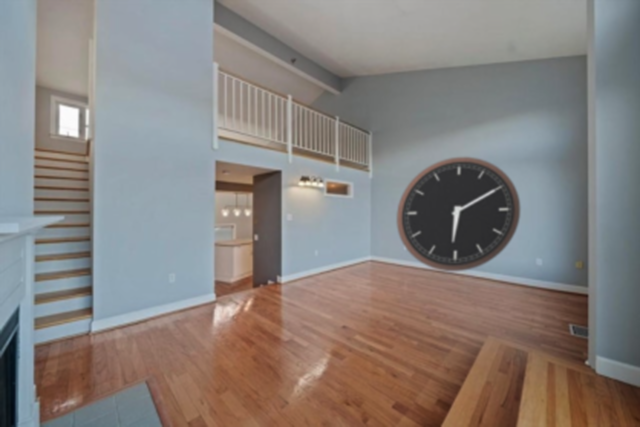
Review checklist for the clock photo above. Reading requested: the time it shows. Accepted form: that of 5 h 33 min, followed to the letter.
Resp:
6 h 10 min
